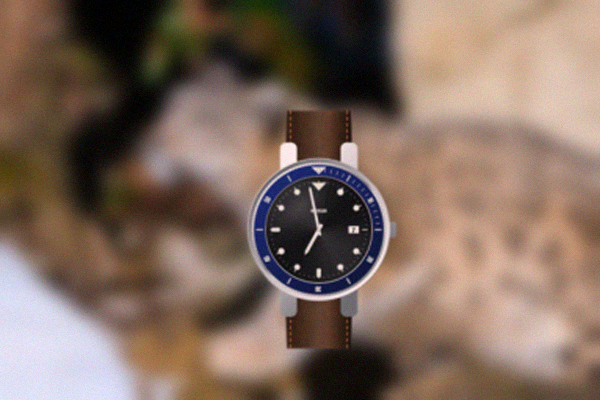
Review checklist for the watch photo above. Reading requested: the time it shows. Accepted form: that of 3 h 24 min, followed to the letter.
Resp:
6 h 58 min
